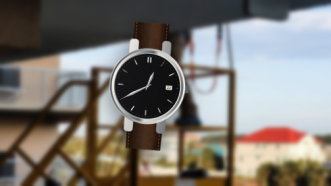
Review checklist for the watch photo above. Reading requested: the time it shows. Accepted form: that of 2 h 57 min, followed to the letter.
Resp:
12 h 40 min
